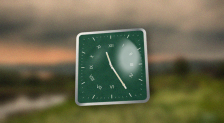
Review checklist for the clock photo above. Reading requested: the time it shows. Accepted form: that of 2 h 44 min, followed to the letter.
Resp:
11 h 25 min
